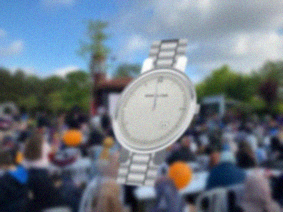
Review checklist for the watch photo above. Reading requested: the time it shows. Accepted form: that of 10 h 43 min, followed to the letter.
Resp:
11 h 59 min
